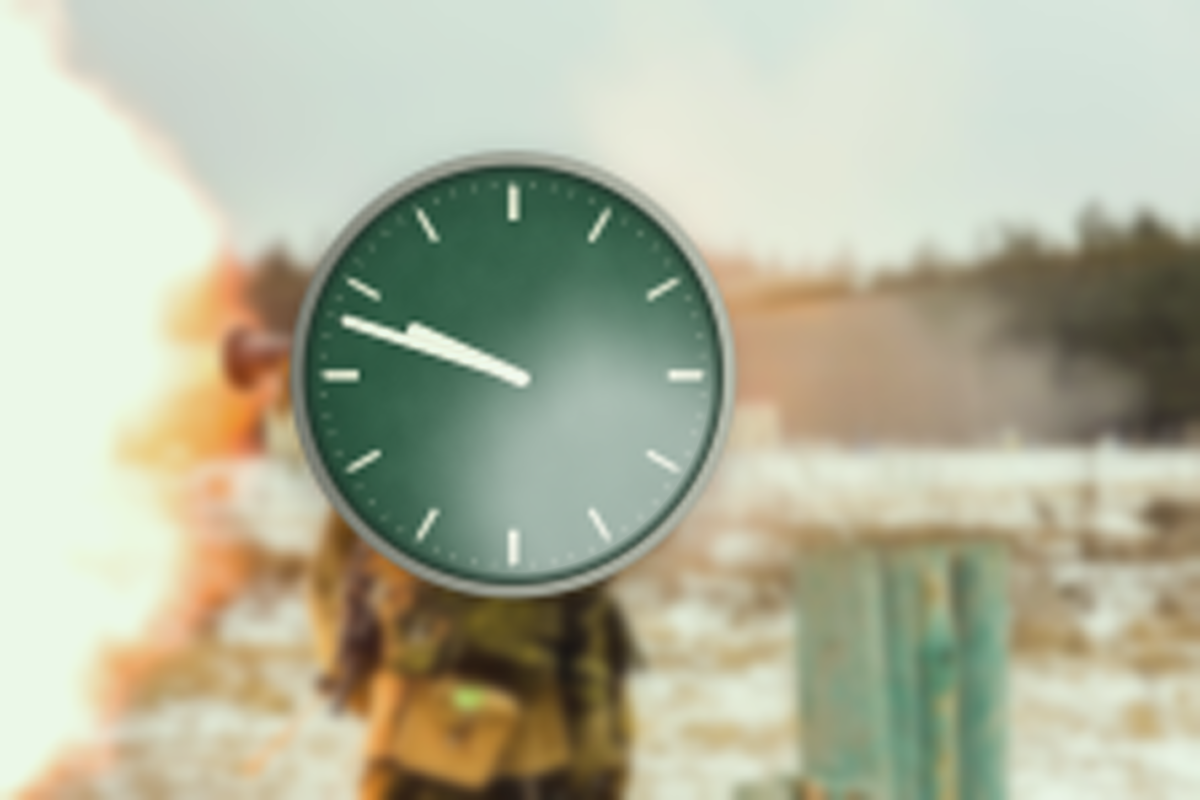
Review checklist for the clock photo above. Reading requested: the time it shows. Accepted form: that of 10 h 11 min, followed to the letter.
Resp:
9 h 48 min
